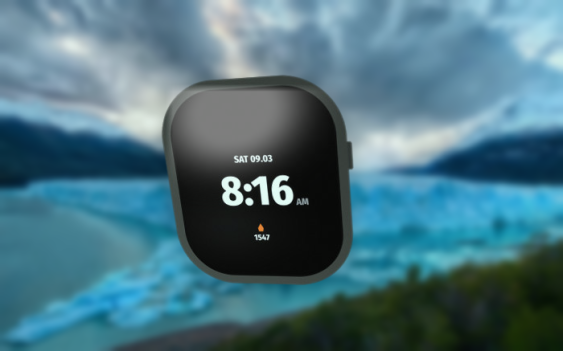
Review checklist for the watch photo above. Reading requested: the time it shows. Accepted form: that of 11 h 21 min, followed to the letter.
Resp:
8 h 16 min
